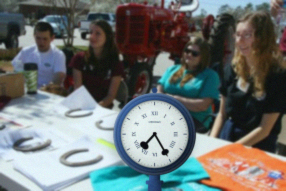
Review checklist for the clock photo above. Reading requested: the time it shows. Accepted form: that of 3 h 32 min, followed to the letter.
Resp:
7 h 25 min
